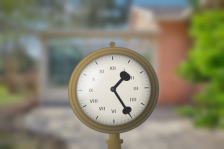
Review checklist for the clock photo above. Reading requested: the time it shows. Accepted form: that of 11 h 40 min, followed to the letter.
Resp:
1 h 25 min
